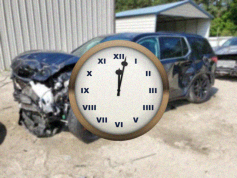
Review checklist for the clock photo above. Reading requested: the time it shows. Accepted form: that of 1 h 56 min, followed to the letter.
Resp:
12 h 02 min
